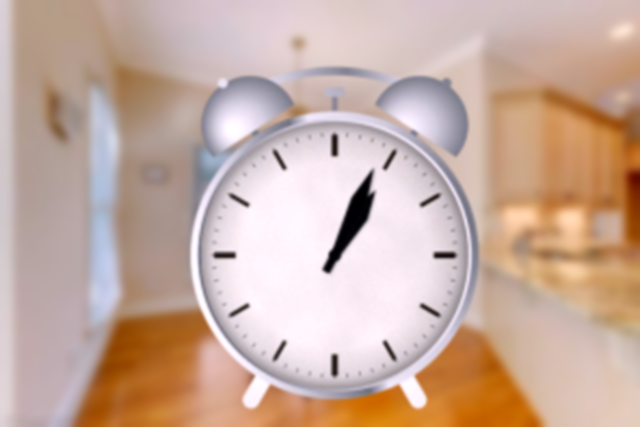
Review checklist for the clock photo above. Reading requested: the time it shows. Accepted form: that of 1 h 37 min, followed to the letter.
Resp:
1 h 04 min
